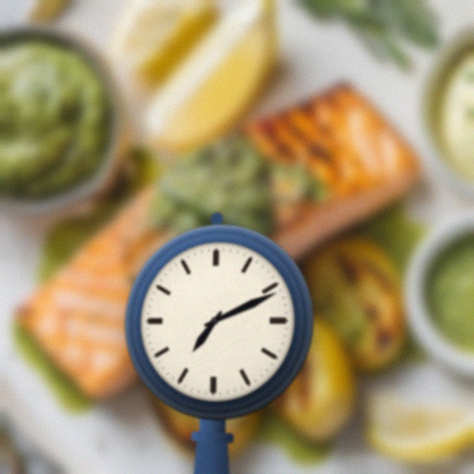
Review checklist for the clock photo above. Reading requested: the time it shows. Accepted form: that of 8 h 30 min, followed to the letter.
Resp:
7 h 11 min
